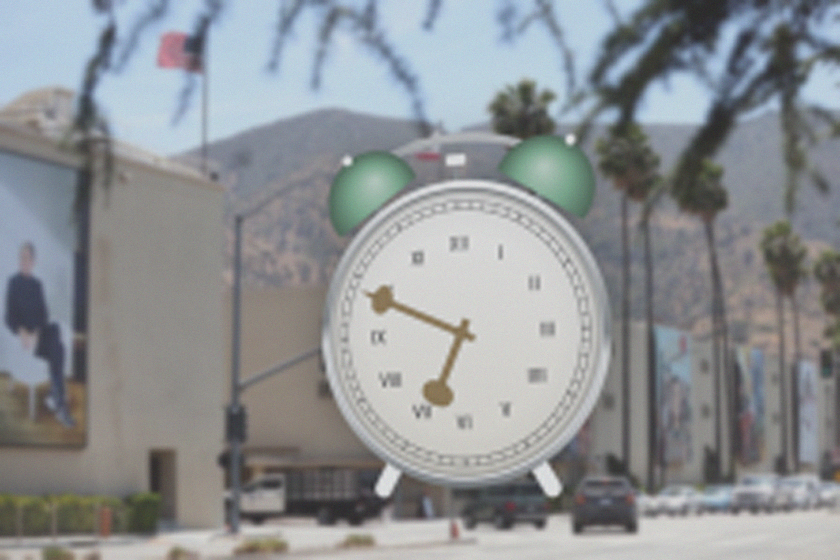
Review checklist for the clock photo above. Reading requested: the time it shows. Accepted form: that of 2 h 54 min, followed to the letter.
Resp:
6 h 49 min
